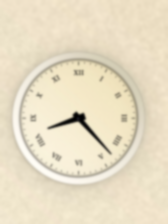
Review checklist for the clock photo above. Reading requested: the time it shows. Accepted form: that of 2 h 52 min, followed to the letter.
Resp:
8 h 23 min
